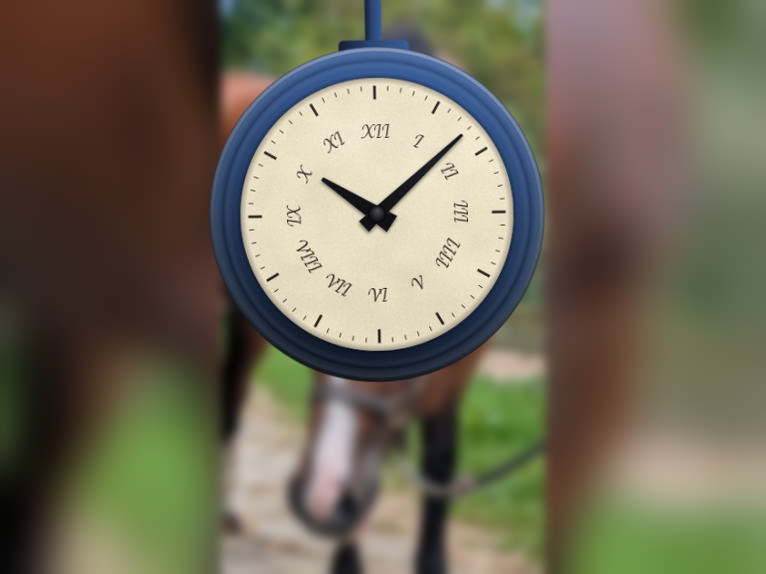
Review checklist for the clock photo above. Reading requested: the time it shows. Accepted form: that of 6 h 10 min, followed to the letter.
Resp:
10 h 08 min
